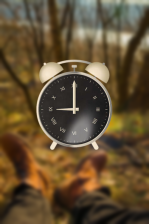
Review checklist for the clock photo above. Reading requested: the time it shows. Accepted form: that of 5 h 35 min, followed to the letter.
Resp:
9 h 00 min
